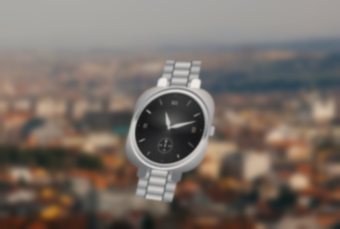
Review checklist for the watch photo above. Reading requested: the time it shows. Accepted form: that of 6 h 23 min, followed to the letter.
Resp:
11 h 12 min
